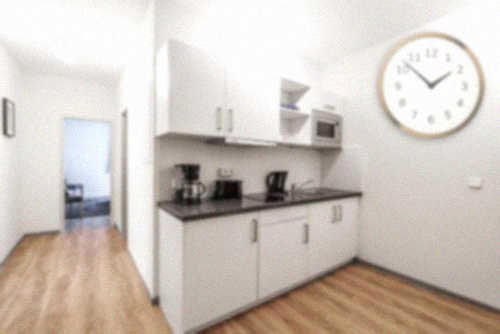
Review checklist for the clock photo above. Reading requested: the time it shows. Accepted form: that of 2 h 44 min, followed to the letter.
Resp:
1 h 52 min
